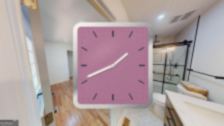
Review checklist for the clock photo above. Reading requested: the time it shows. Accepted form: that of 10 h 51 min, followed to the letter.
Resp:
1 h 41 min
